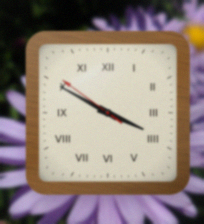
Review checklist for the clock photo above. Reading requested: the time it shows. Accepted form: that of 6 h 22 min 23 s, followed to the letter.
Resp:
3 h 49 min 51 s
